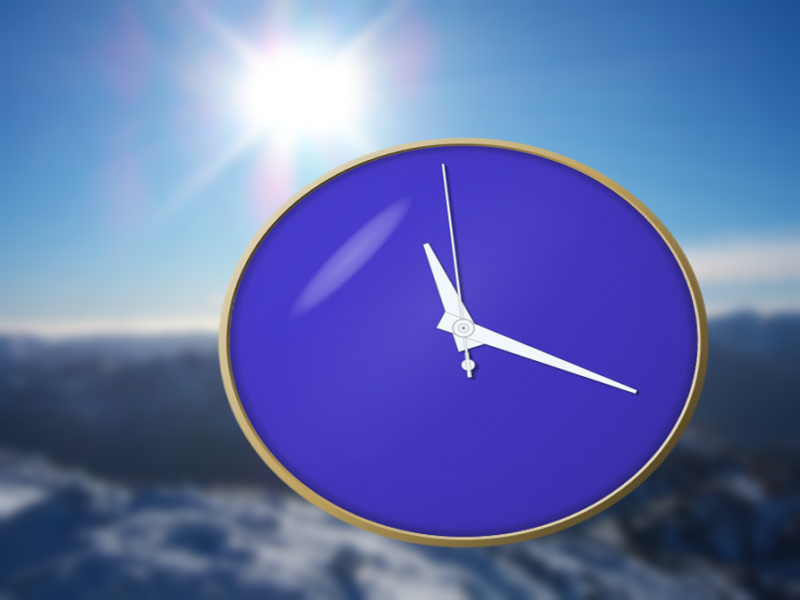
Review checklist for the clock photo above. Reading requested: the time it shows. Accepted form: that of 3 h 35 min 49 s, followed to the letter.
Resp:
11 h 18 min 59 s
